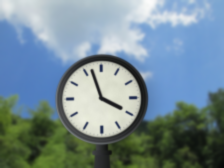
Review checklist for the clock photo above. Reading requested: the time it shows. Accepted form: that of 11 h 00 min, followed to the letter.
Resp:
3 h 57 min
